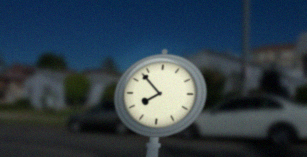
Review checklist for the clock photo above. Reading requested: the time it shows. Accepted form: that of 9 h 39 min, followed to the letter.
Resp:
7 h 53 min
